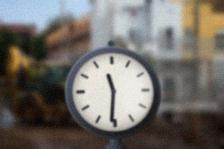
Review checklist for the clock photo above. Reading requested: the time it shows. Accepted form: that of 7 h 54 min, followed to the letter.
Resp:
11 h 31 min
